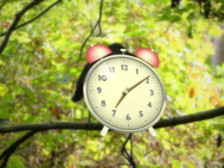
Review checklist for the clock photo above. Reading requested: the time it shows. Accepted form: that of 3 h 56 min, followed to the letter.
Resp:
7 h 09 min
